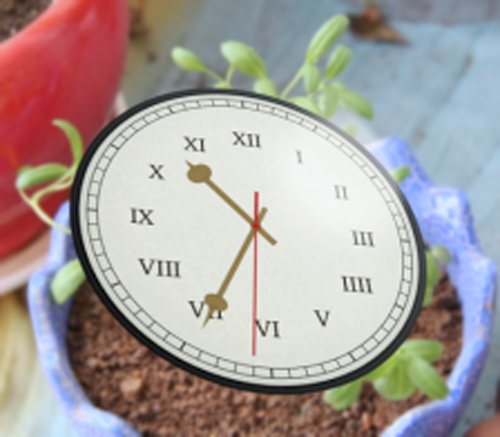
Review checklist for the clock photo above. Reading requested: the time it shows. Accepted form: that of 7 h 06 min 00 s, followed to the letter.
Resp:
10 h 34 min 31 s
